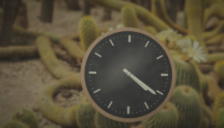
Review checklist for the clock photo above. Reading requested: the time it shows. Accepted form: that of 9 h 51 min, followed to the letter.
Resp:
4 h 21 min
